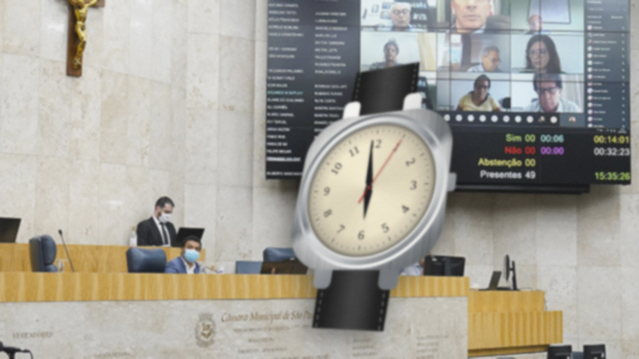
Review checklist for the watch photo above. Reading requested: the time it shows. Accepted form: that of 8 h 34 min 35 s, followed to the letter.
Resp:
5 h 59 min 05 s
